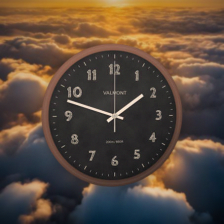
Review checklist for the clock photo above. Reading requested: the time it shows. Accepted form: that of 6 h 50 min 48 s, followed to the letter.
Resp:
1 h 48 min 00 s
